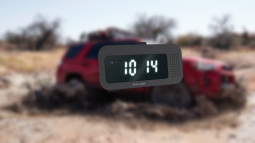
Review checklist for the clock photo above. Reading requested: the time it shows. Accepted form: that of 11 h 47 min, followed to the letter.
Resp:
10 h 14 min
